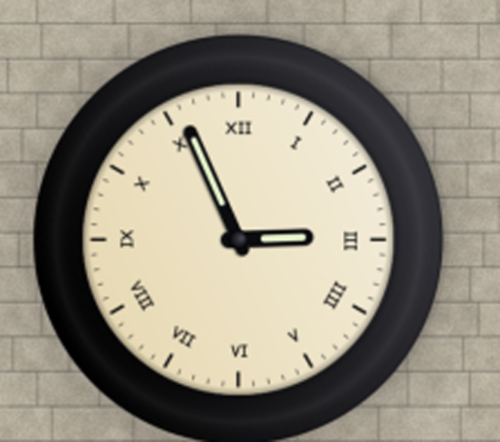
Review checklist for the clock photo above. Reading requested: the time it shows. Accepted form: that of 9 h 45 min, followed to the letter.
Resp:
2 h 56 min
